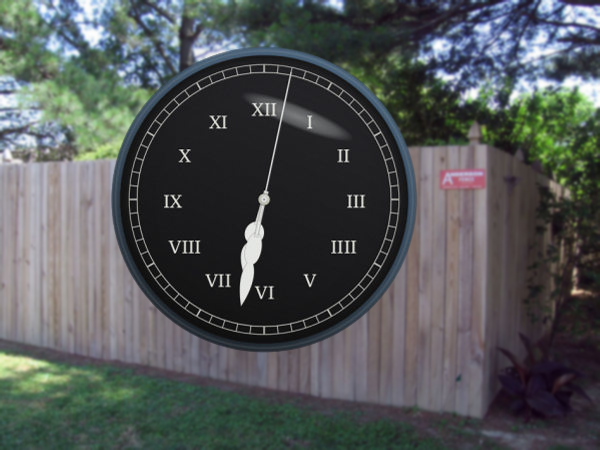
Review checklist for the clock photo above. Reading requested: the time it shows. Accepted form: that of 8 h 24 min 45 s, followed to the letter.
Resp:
6 h 32 min 02 s
